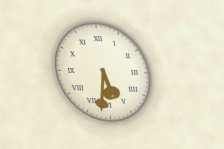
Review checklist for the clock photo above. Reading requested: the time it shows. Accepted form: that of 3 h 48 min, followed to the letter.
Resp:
5 h 32 min
